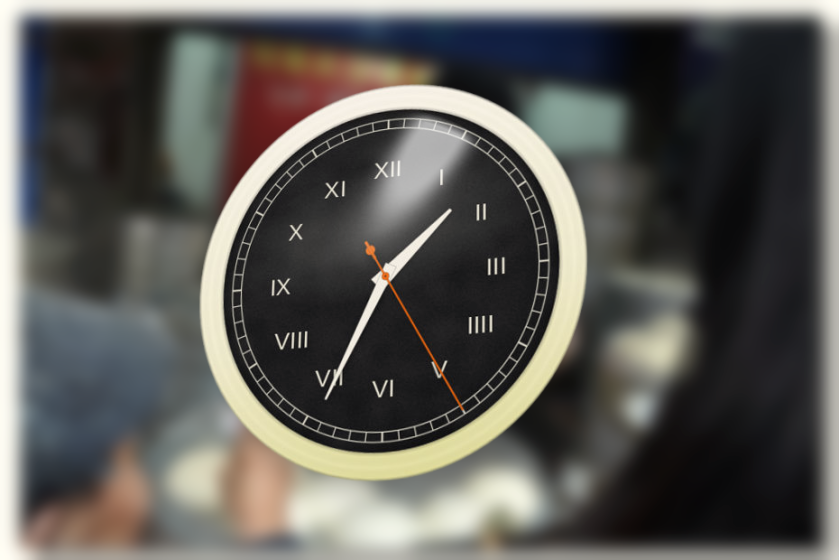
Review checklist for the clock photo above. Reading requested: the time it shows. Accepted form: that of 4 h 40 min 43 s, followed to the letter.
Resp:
1 h 34 min 25 s
